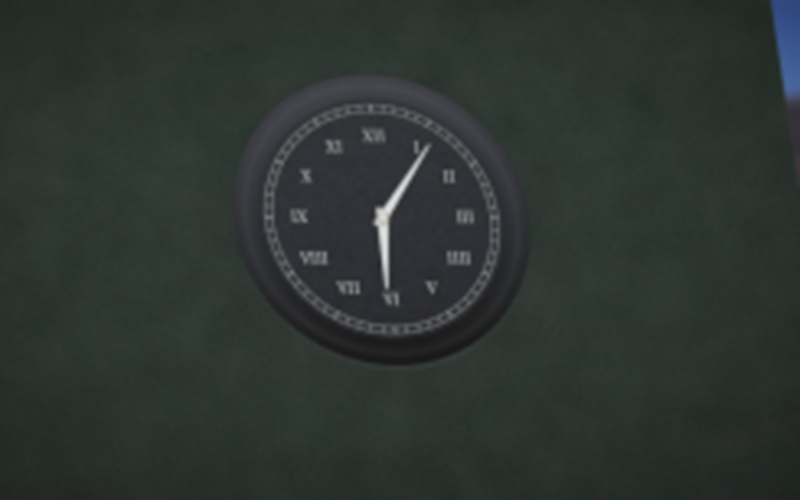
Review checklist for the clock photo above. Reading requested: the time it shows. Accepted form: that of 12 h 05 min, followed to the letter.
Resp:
6 h 06 min
